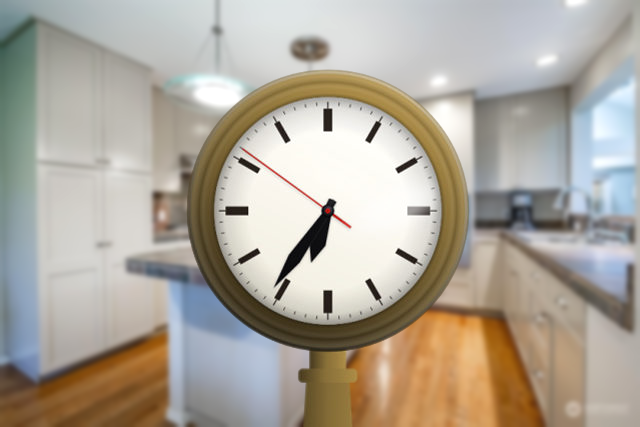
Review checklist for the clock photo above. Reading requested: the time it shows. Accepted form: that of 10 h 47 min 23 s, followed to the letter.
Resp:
6 h 35 min 51 s
